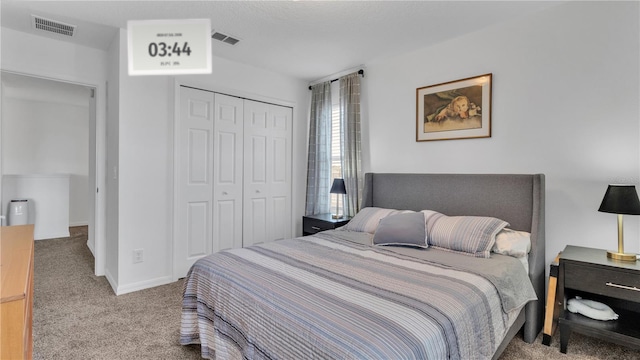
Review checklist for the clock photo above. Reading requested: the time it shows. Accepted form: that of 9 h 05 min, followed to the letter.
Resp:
3 h 44 min
